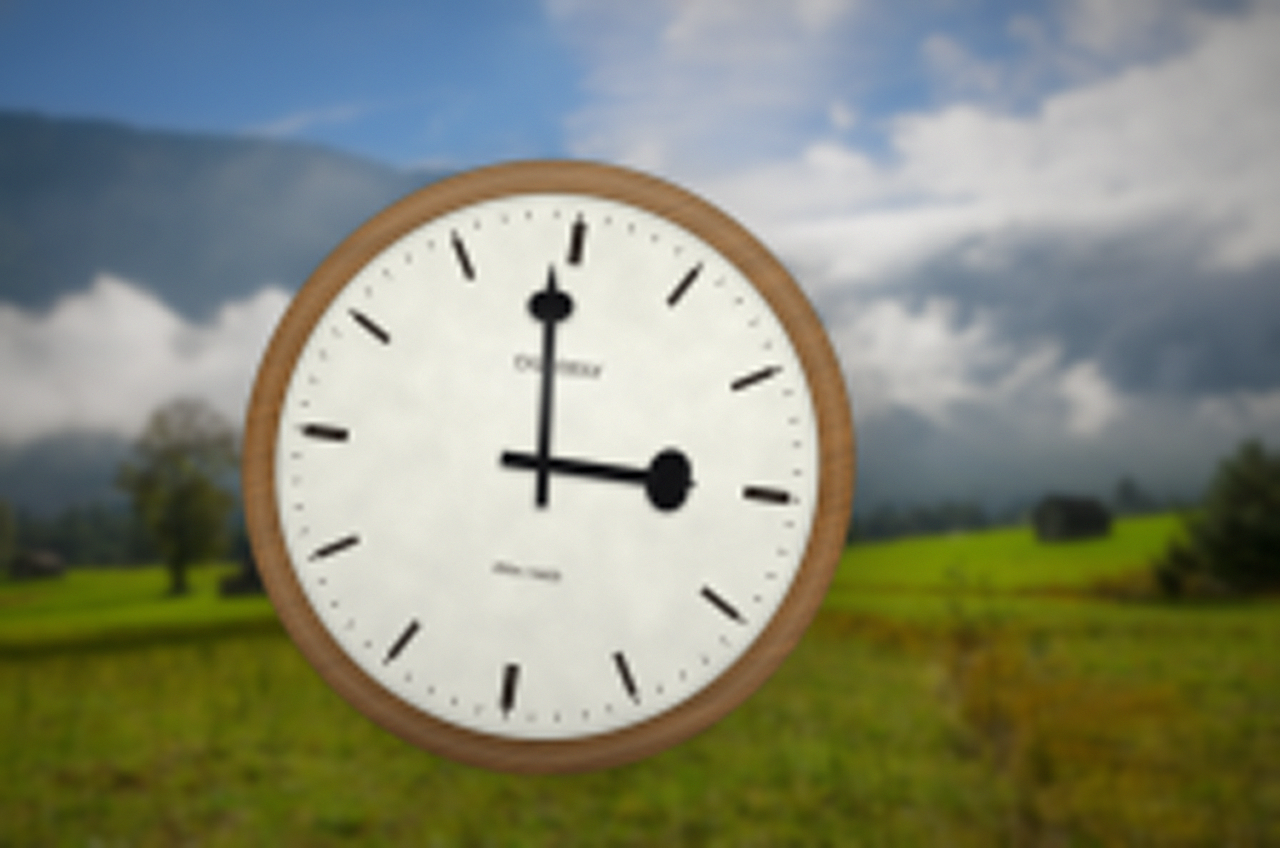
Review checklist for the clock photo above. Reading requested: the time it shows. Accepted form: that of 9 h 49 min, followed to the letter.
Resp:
2 h 59 min
